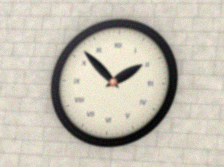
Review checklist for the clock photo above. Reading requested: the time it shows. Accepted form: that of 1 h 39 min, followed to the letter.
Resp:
1 h 52 min
